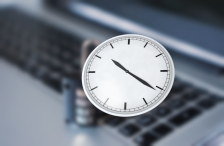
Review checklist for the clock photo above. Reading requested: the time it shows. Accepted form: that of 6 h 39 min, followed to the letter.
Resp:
10 h 21 min
